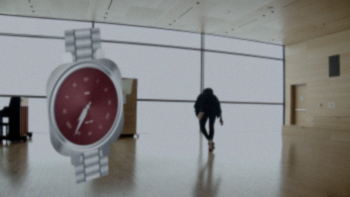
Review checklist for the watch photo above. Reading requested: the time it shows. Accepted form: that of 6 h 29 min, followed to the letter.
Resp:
7 h 36 min
